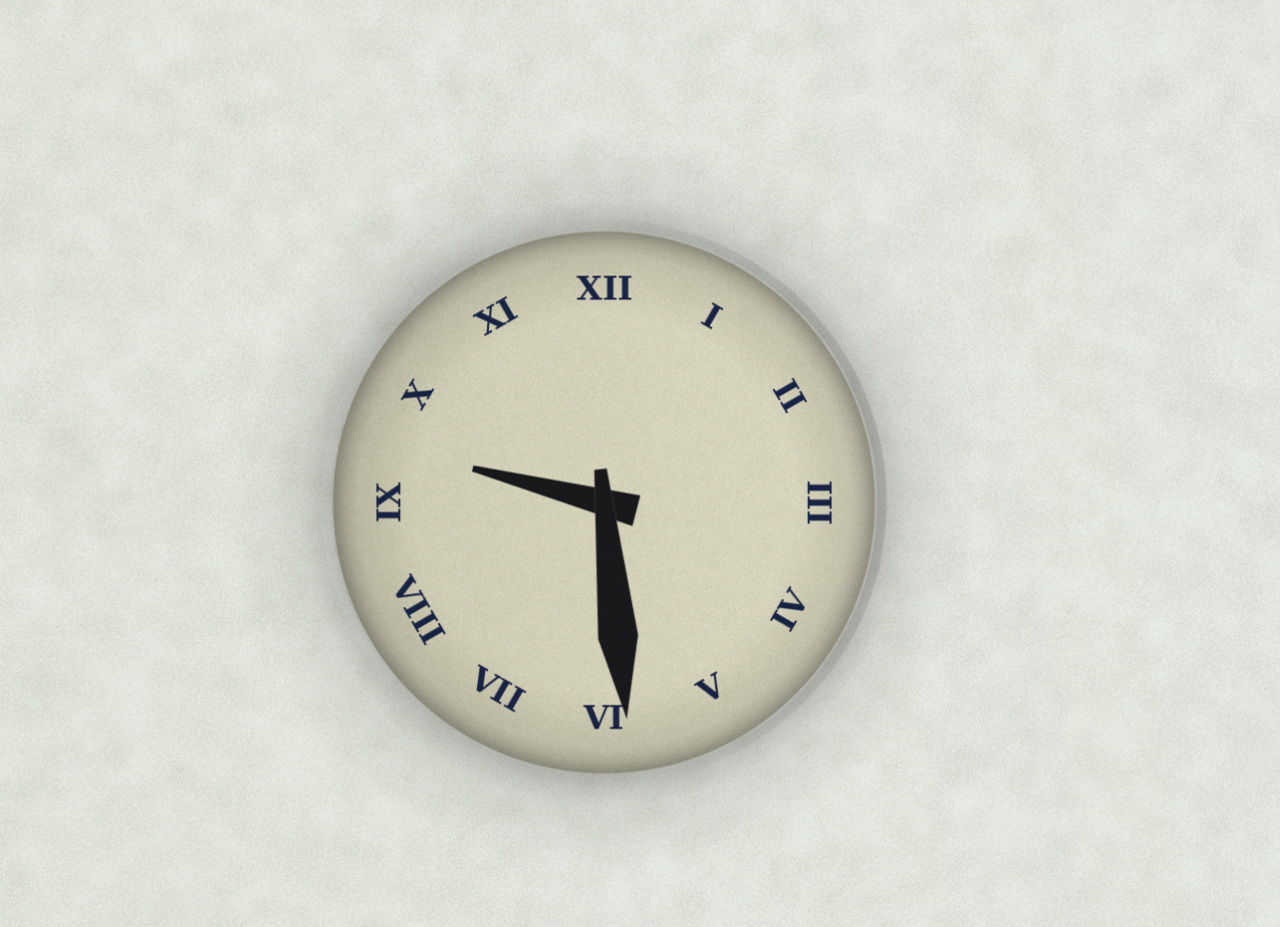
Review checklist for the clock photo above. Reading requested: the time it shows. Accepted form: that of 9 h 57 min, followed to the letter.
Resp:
9 h 29 min
